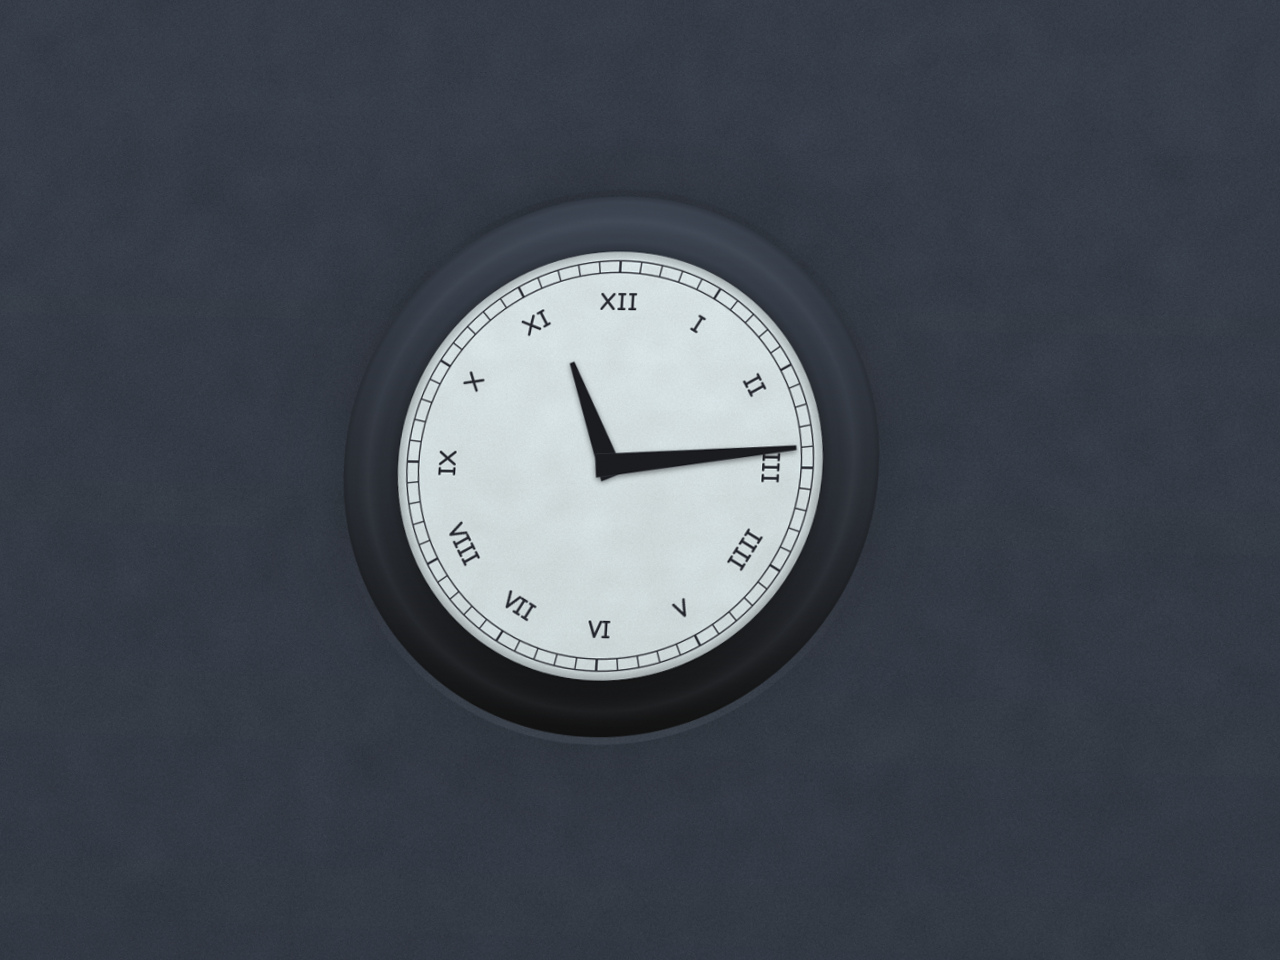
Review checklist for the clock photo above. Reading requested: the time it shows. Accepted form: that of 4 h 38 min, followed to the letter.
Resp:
11 h 14 min
